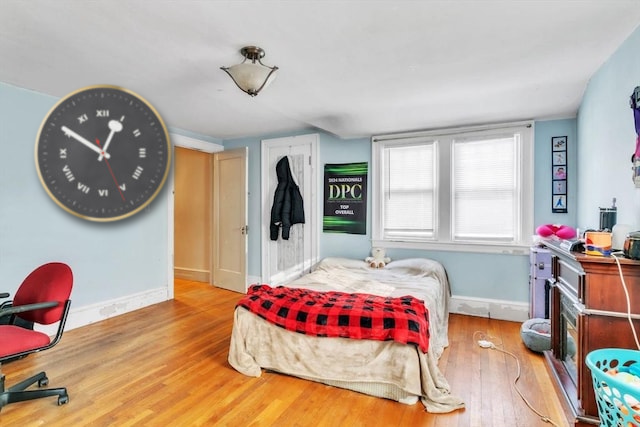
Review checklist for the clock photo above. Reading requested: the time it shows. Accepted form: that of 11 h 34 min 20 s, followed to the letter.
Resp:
12 h 50 min 26 s
